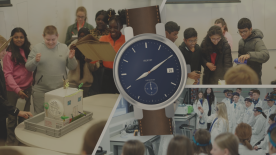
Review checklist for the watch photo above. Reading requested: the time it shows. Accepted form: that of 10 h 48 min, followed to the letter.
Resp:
8 h 10 min
